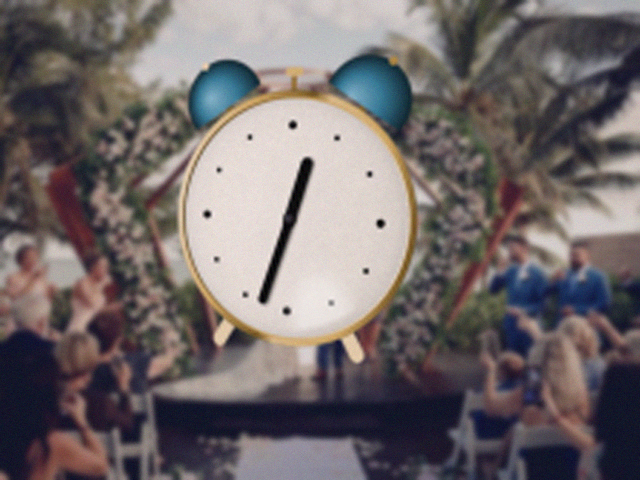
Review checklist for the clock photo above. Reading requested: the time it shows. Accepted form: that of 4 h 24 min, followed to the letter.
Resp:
12 h 33 min
